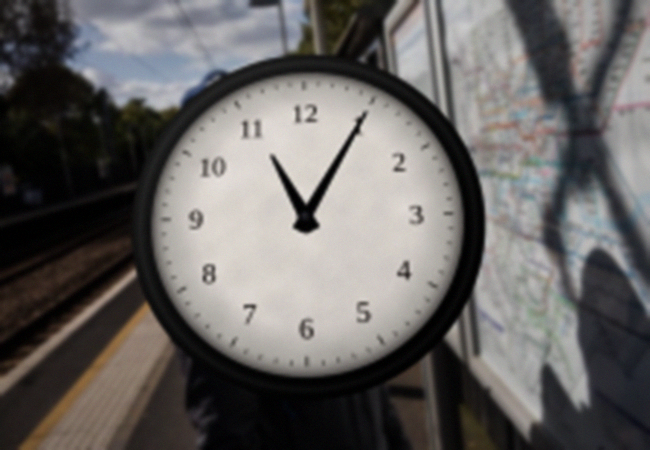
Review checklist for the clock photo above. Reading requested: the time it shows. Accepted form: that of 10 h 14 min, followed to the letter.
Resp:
11 h 05 min
